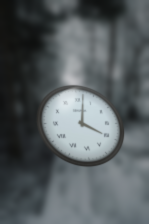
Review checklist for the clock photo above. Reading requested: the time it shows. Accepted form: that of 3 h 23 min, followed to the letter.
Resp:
4 h 02 min
